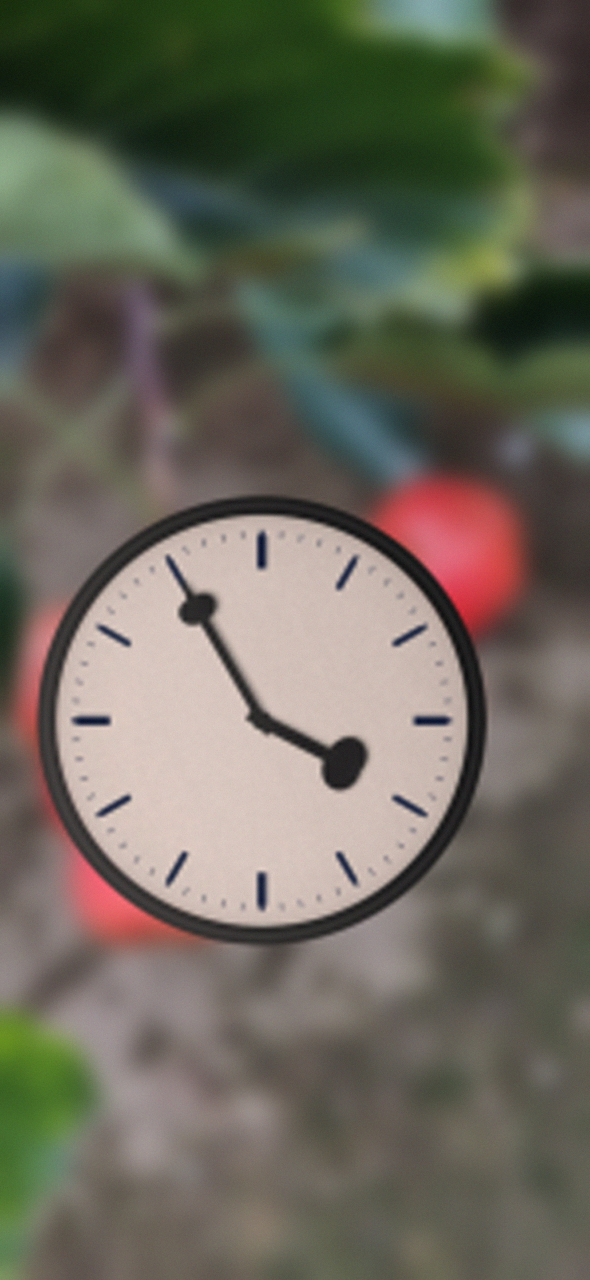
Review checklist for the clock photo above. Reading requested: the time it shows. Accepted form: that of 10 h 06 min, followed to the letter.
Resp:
3 h 55 min
